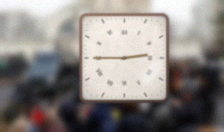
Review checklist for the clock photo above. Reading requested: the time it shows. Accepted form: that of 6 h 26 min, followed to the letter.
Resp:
2 h 45 min
